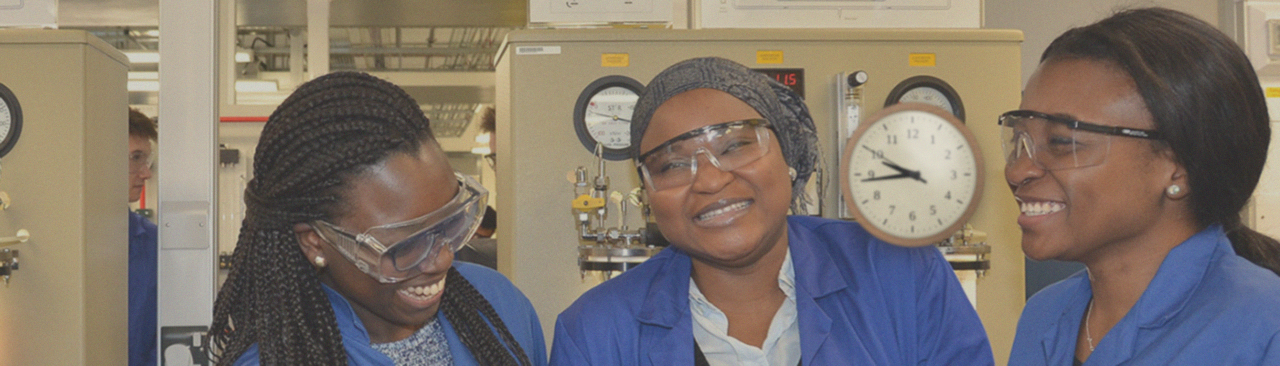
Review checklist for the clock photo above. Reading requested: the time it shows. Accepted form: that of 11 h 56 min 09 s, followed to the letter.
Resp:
9 h 43 min 50 s
